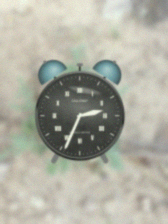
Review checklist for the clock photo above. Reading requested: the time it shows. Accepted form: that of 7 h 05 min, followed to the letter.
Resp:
2 h 34 min
